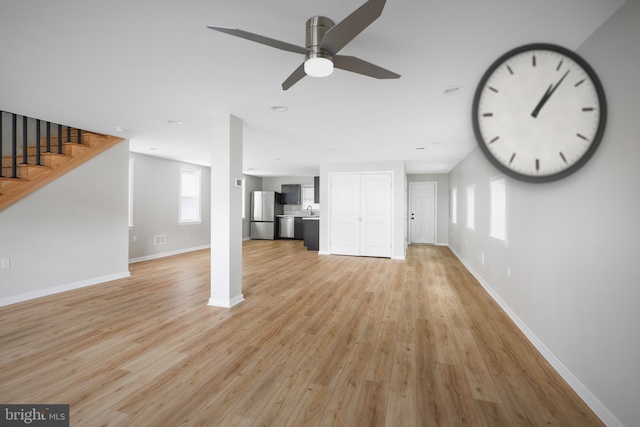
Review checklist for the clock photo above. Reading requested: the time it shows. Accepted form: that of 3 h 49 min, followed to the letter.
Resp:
1 h 07 min
